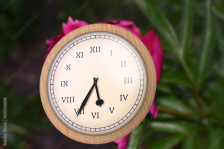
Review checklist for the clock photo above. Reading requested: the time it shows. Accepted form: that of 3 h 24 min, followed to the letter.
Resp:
5 h 35 min
